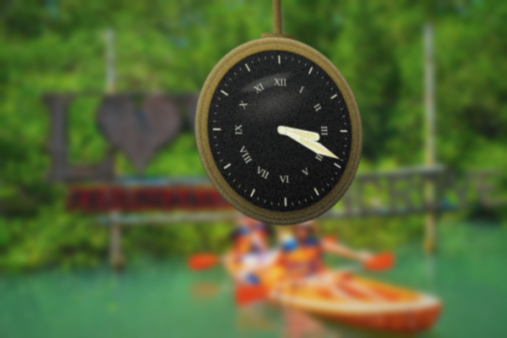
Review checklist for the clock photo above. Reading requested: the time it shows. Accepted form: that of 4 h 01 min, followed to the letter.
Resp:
3 h 19 min
